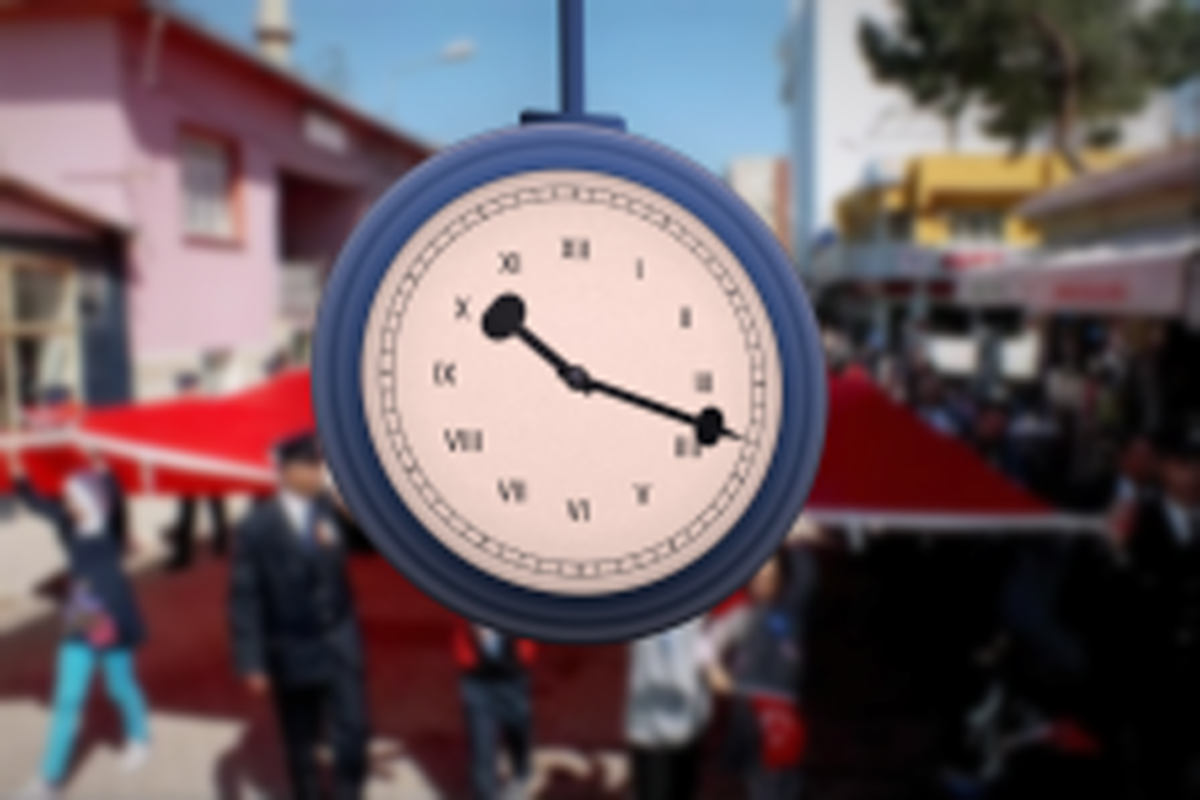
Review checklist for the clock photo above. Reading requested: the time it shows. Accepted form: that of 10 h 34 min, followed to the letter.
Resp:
10 h 18 min
